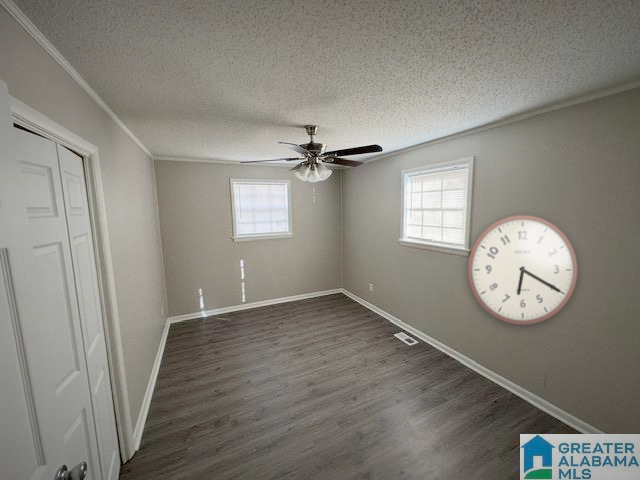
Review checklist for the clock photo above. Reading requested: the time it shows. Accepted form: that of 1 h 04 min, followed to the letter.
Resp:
6 h 20 min
